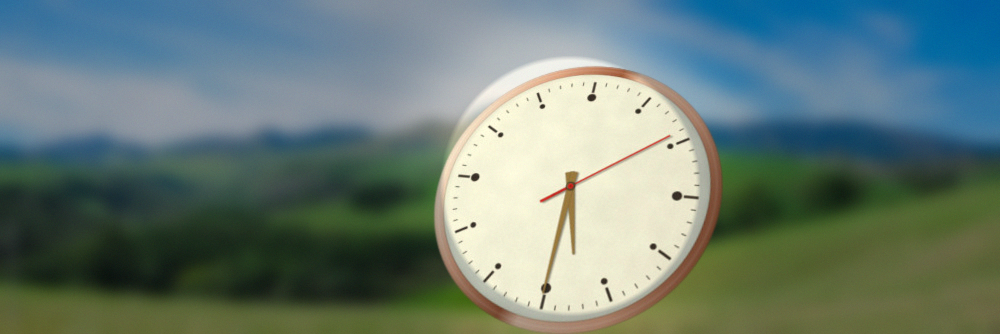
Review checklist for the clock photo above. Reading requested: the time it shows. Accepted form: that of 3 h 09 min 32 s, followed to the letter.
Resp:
5 h 30 min 09 s
